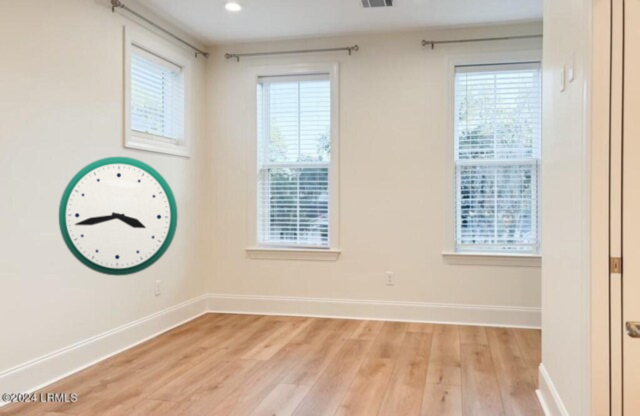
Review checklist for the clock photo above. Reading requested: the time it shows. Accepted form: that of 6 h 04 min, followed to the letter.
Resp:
3 h 43 min
